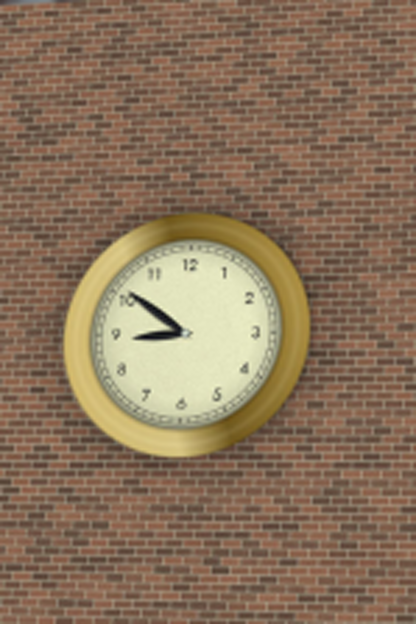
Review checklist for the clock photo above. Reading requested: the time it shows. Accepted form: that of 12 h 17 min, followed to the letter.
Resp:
8 h 51 min
